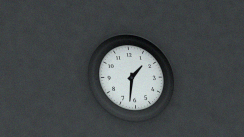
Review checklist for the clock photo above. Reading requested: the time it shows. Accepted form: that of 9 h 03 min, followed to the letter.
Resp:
1 h 32 min
